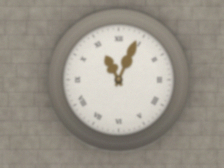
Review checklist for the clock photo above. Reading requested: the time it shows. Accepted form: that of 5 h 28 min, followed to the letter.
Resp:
11 h 04 min
